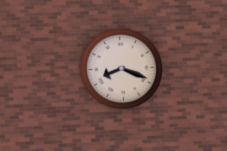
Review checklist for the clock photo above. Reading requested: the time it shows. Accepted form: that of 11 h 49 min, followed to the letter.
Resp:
8 h 19 min
